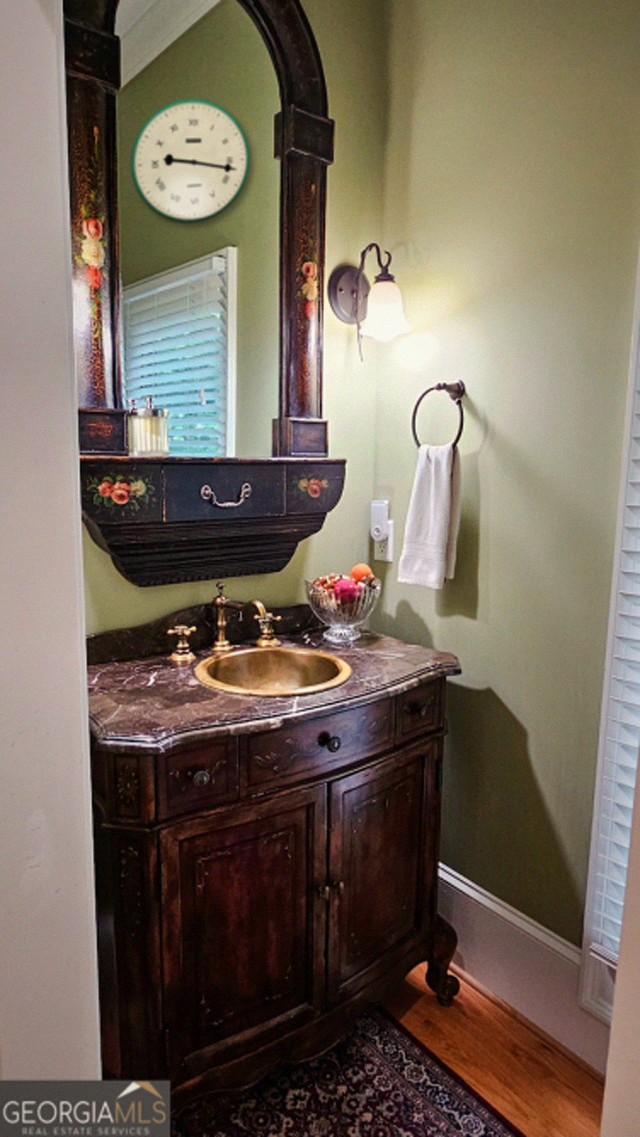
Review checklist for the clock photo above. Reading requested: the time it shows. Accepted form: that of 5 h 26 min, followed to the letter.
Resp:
9 h 17 min
